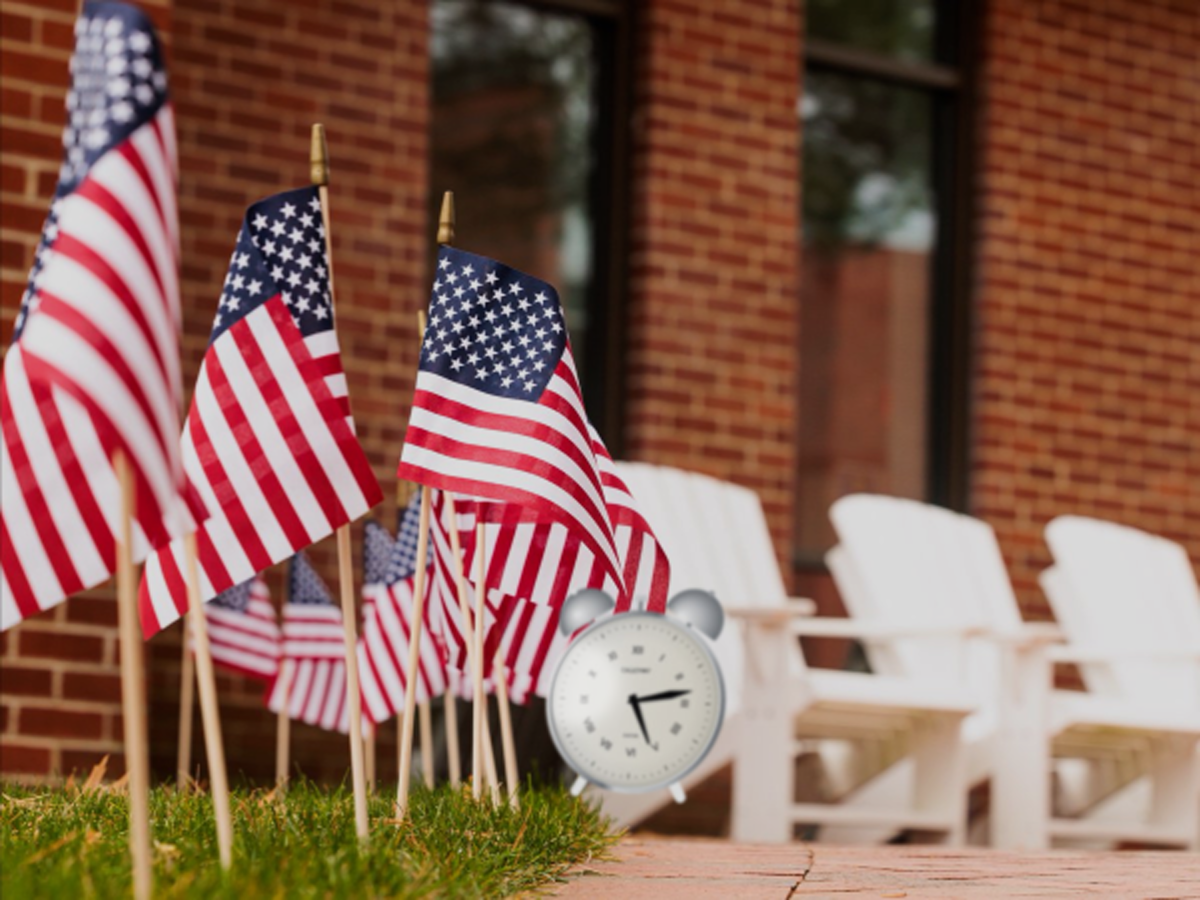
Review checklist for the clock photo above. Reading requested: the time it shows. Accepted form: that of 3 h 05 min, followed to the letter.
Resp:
5 h 13 min
